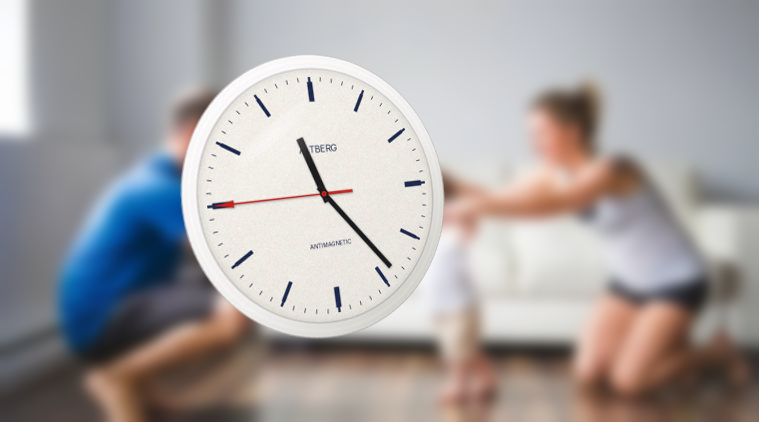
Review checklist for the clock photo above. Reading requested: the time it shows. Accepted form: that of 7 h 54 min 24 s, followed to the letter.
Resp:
11 h 23 min 45 s
